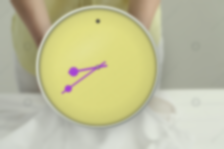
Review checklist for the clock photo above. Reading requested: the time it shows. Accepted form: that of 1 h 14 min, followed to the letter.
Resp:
8 h 39 min
